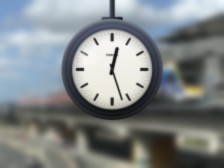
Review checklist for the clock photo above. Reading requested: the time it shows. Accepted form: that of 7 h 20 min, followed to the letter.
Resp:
12 h 27 min
